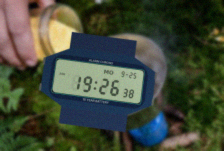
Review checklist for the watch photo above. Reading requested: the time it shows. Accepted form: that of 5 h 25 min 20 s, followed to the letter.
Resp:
19 h 26 min 38 s
